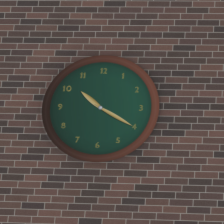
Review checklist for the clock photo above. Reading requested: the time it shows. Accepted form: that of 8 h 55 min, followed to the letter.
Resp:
10 h 20 min
